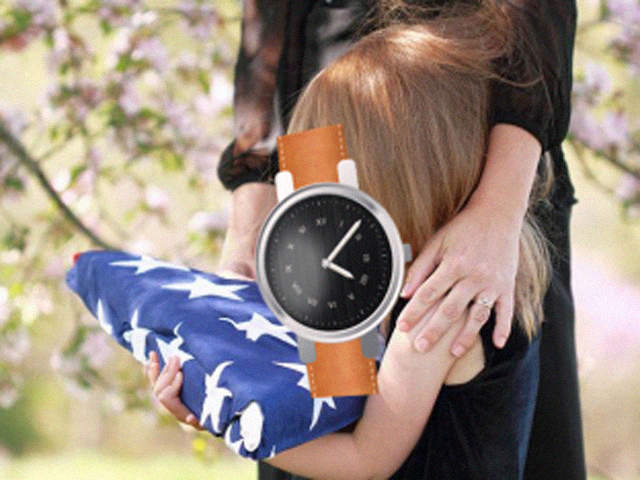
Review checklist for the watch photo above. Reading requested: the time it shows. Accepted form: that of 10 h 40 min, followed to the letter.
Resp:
4 h 08 min
